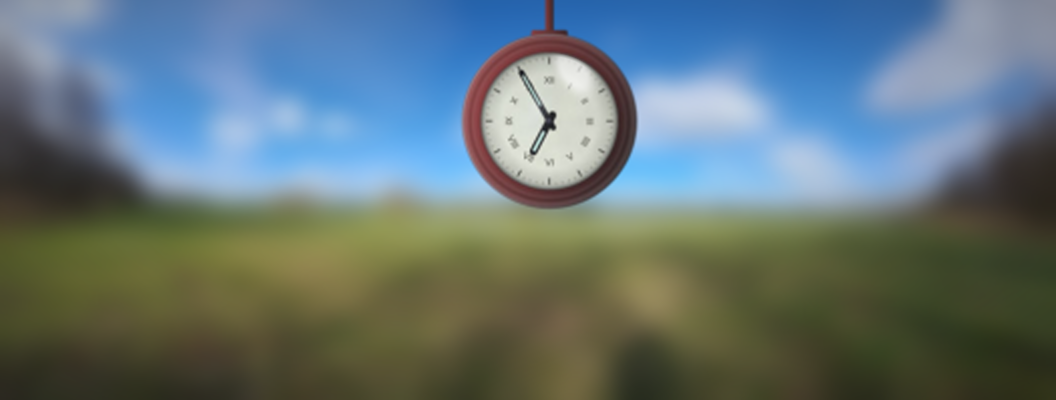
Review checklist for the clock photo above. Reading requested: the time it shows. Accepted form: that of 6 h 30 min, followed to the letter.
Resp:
6 h 55 min
